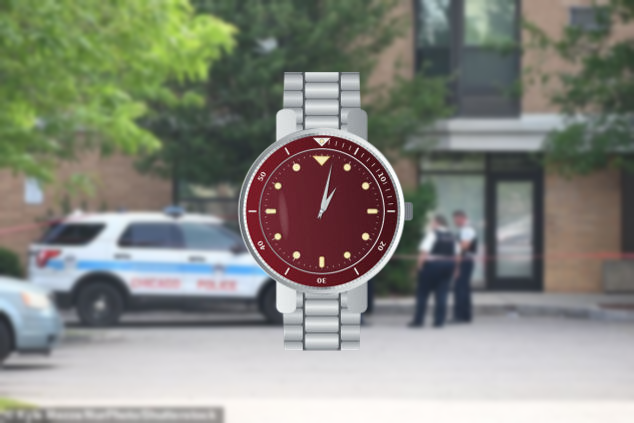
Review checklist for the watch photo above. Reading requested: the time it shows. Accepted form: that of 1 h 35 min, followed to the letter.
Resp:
1 h 02 min
